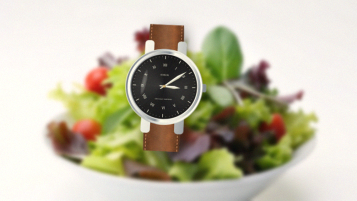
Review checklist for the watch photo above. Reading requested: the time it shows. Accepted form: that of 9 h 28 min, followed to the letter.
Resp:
3 h 09 min
